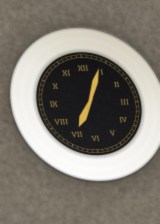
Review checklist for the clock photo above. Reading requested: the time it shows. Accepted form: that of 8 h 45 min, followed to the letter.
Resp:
7 h 04 min
